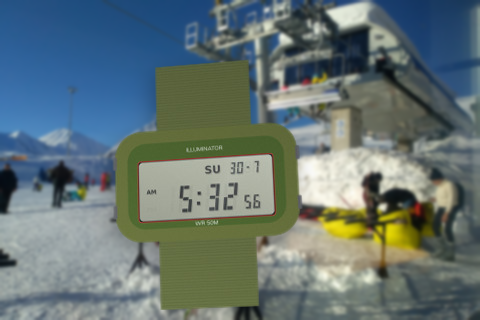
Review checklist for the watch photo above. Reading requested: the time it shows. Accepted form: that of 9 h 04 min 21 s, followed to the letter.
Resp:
5 h 32 min 56 s
